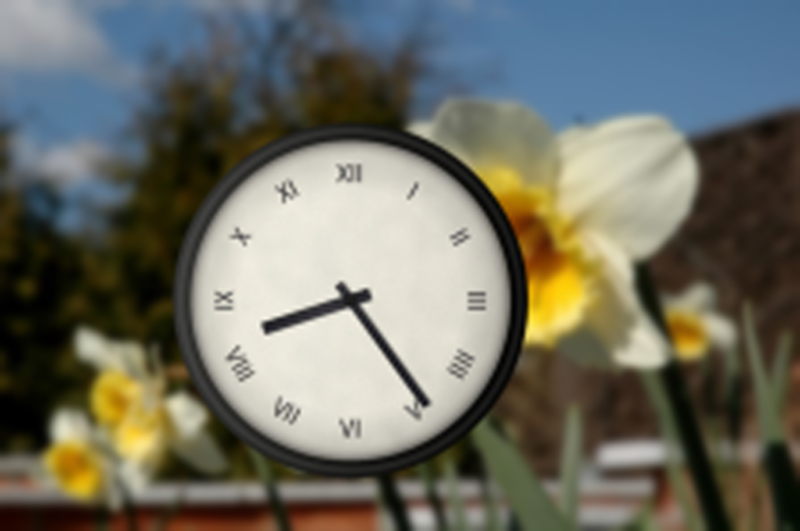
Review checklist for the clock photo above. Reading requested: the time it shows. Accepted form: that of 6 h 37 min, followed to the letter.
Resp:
8 h 24 min
